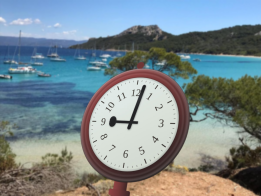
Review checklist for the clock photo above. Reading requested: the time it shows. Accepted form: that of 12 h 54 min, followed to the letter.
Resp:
9 h 02 min
